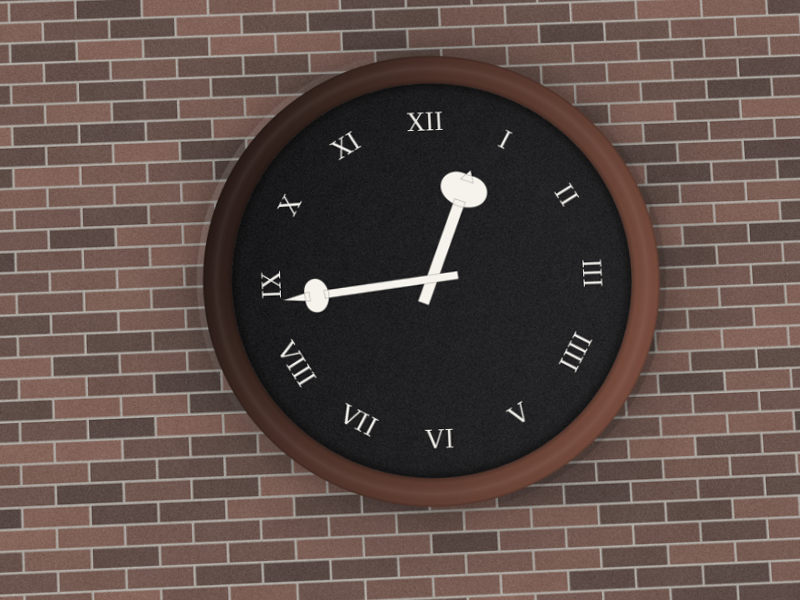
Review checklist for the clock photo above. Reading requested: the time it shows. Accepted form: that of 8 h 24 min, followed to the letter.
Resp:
12 h 44 min
